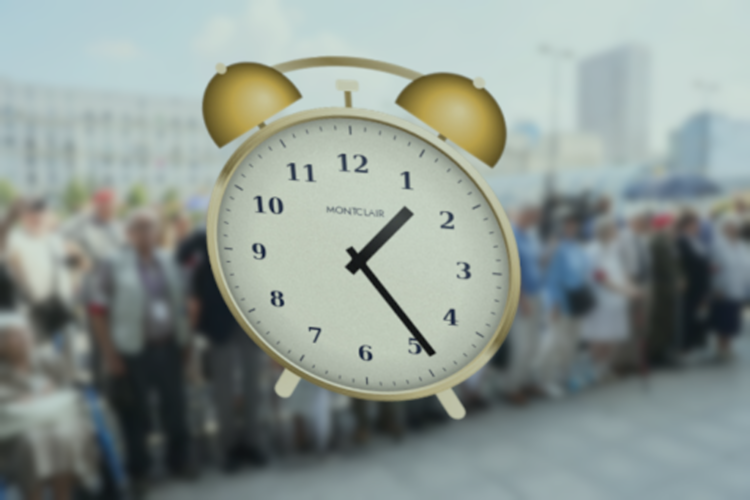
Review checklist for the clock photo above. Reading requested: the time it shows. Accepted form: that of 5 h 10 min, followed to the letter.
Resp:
1 h 24 min
